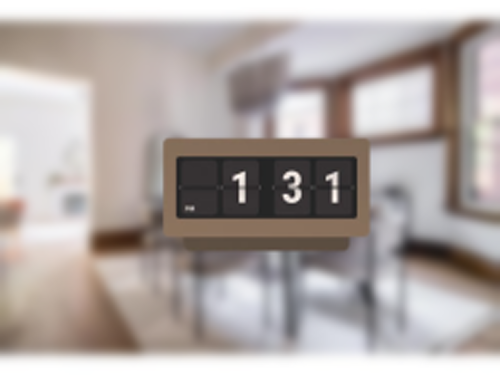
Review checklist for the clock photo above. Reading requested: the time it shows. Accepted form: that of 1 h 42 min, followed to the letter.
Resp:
1 h 31 min
